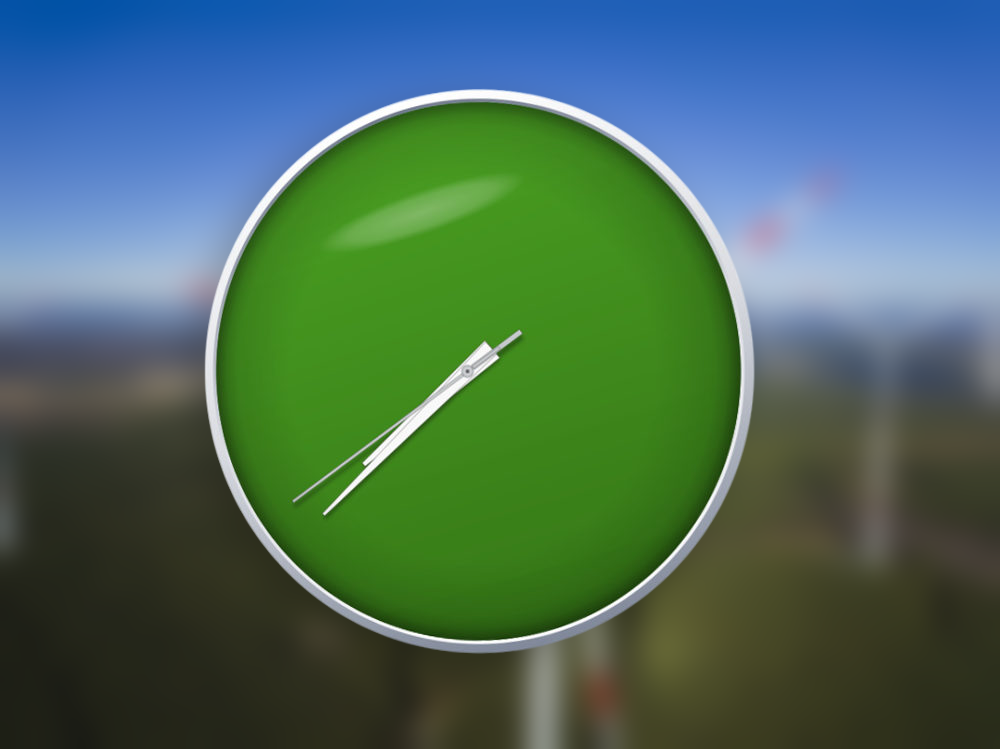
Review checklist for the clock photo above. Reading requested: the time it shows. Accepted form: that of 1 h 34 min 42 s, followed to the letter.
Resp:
7 h 37 min 39 s
